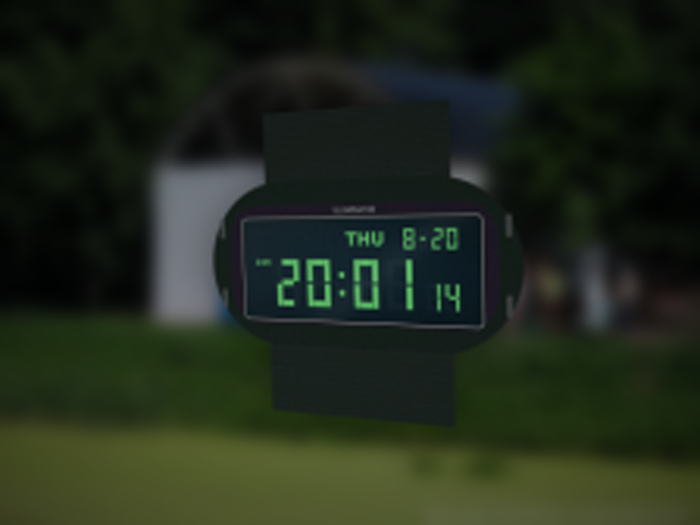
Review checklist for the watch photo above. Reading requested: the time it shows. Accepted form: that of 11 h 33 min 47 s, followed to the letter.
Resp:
20 h 01 min 14 s
